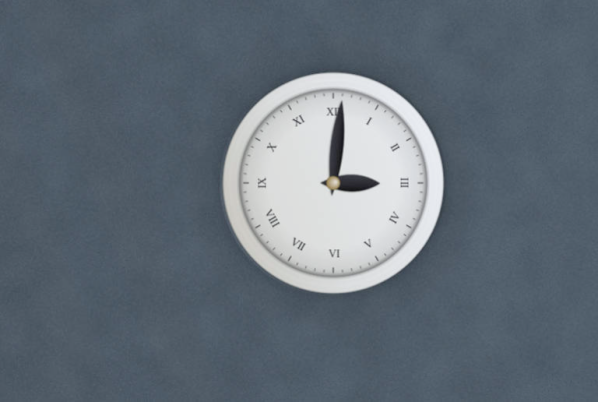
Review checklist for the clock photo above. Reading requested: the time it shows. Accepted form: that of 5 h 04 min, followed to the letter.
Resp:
3 h 01 min
